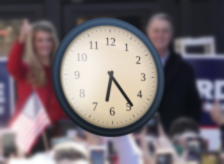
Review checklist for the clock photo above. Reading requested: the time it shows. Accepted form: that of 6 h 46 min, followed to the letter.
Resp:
6 h 24 min
